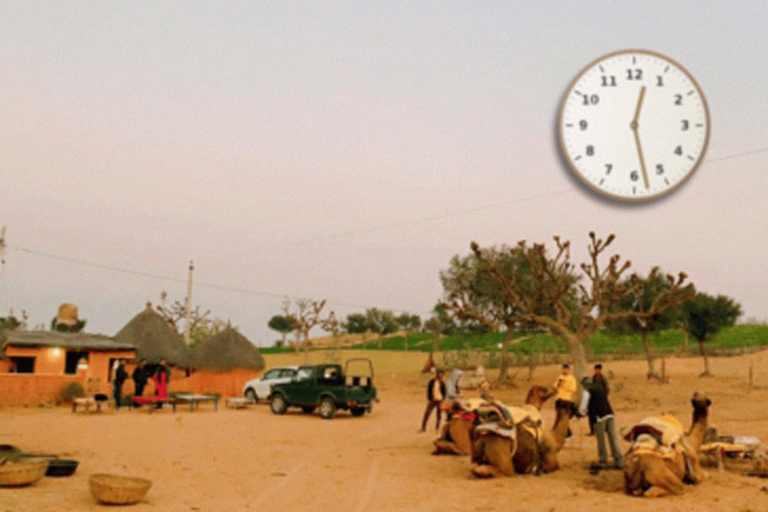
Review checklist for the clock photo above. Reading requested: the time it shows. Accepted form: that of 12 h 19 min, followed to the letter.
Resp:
12 h 28 min
